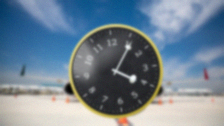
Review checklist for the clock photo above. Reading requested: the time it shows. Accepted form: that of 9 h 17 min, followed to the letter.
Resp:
4 h 06 min
